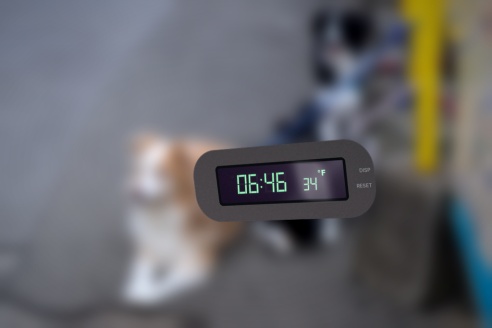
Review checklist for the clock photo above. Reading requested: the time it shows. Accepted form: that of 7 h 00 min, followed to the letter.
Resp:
6 h 46 min
